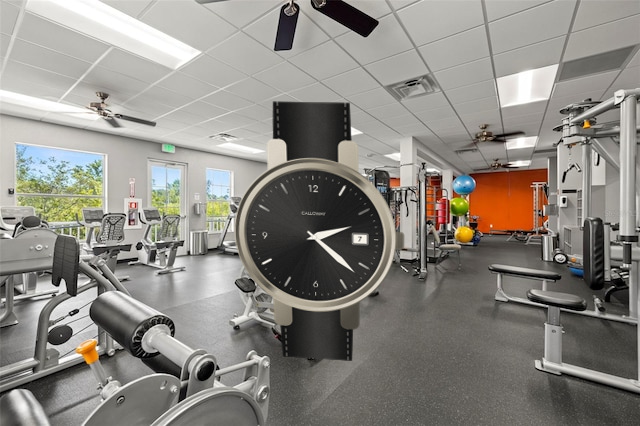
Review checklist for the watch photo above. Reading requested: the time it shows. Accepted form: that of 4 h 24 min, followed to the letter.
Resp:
2 h 22 min
